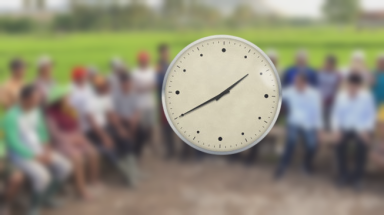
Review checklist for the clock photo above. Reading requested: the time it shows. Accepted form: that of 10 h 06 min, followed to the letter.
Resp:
1 h 40 min
